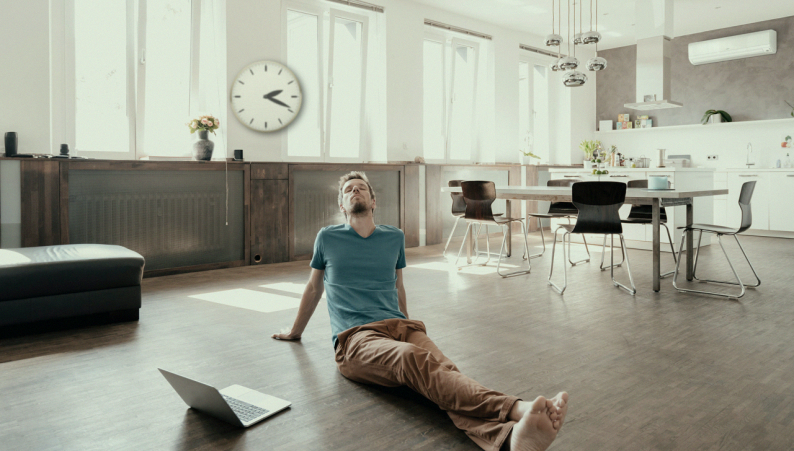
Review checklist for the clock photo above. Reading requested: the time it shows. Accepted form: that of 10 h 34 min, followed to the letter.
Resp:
2 h 19 min
